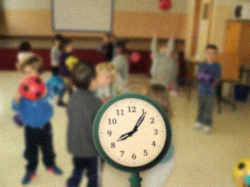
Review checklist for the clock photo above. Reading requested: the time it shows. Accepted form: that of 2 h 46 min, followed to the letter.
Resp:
8 h 06 min
